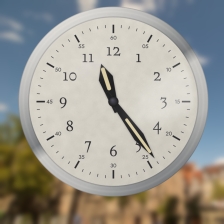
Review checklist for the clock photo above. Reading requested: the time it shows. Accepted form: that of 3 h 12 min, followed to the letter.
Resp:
11 h 24 min
